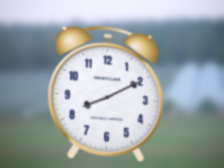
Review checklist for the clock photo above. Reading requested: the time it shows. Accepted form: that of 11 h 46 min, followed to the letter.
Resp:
8 h 10 min
